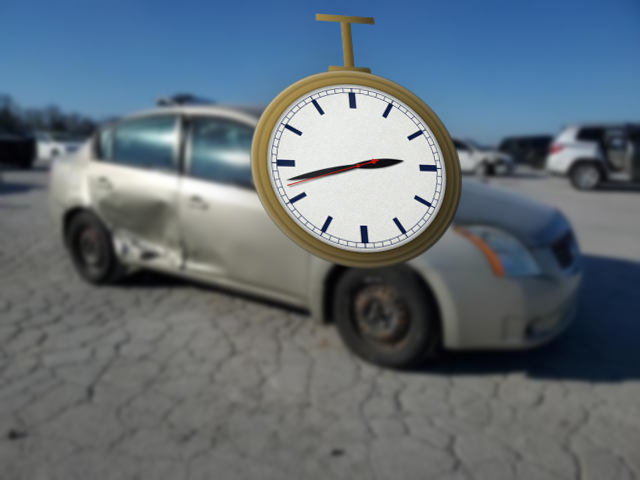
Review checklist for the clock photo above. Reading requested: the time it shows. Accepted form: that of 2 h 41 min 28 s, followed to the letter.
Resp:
2 h 42 min 42 s
